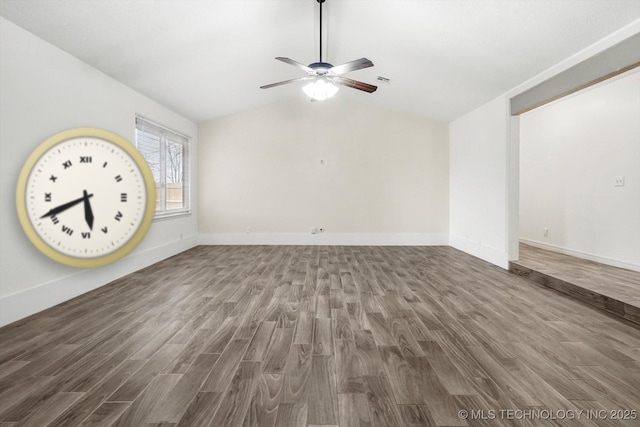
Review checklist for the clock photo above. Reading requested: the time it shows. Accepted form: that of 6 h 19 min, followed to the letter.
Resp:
5 h 41 min
